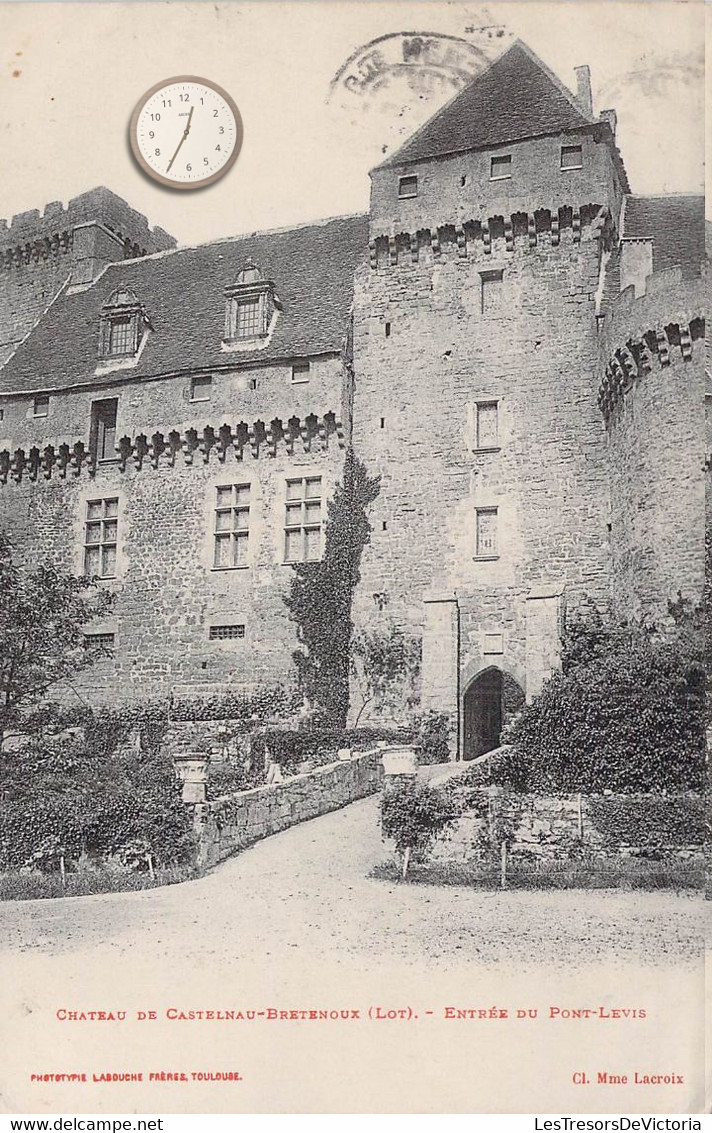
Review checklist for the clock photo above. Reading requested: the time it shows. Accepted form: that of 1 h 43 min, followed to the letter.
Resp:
12 h 35 min
